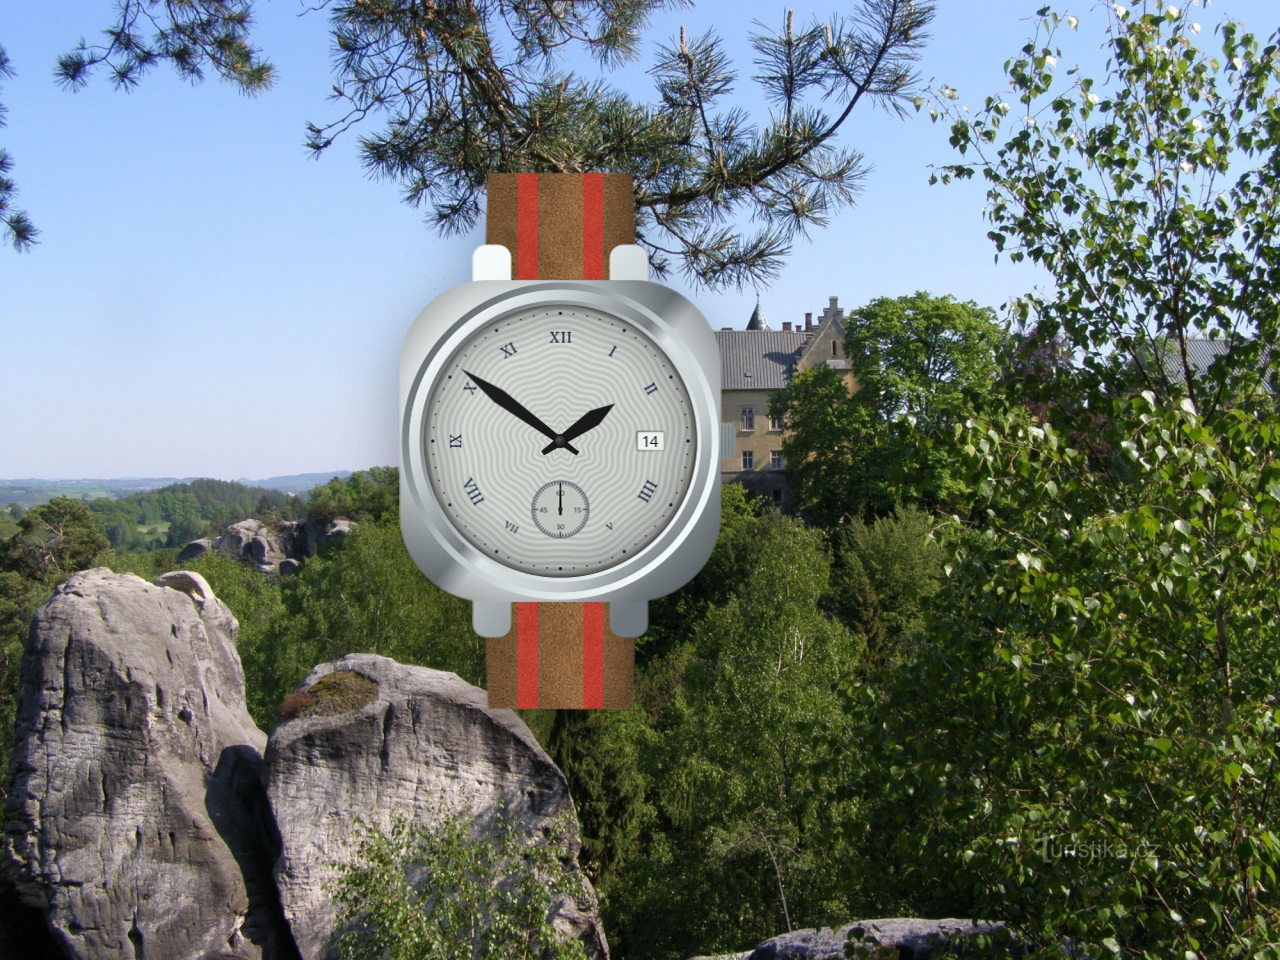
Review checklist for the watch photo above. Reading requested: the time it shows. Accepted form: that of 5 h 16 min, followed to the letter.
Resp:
1 h 51 min
